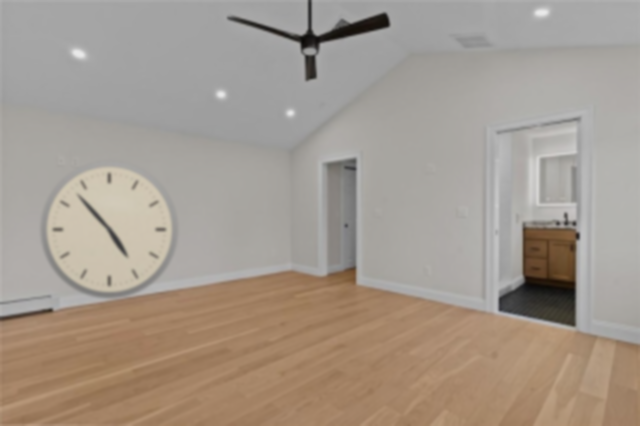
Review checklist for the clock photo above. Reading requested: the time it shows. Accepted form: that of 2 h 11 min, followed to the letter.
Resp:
4 h 53 min
